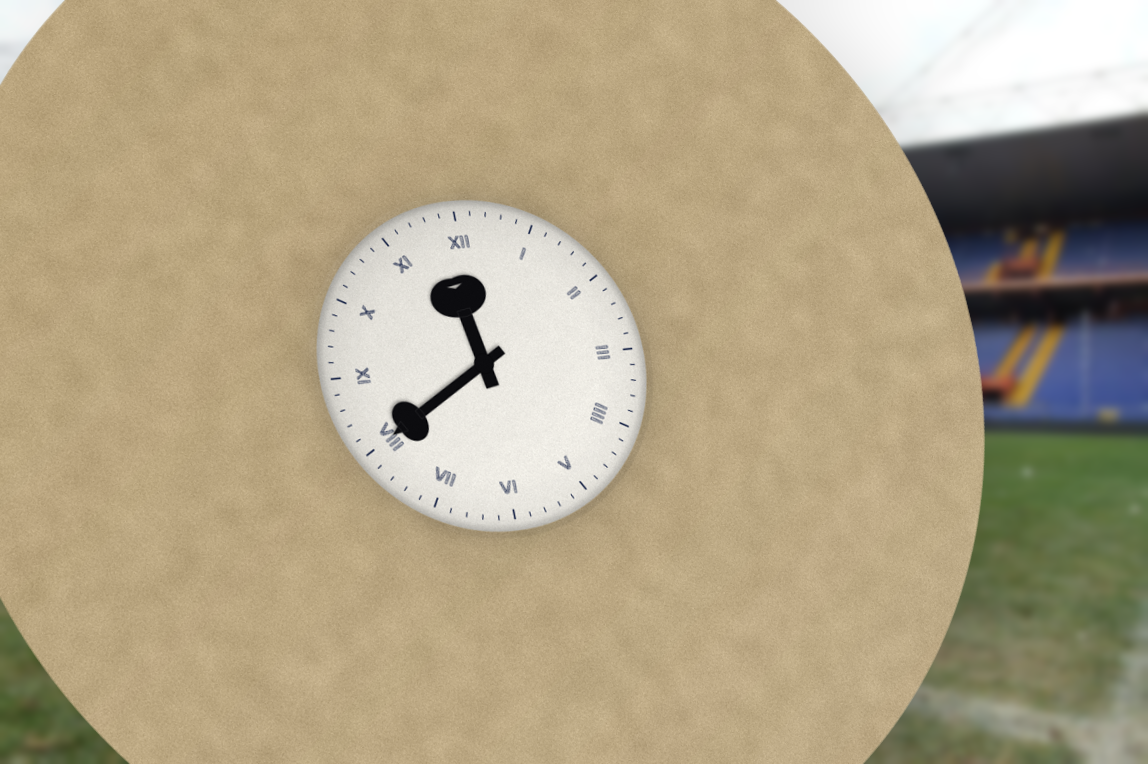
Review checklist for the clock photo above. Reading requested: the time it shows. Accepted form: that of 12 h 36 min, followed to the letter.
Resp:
11 h 40 min
